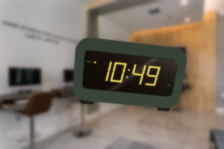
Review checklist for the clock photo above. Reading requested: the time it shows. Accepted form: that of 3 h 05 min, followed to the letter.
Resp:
10 h 49 min
